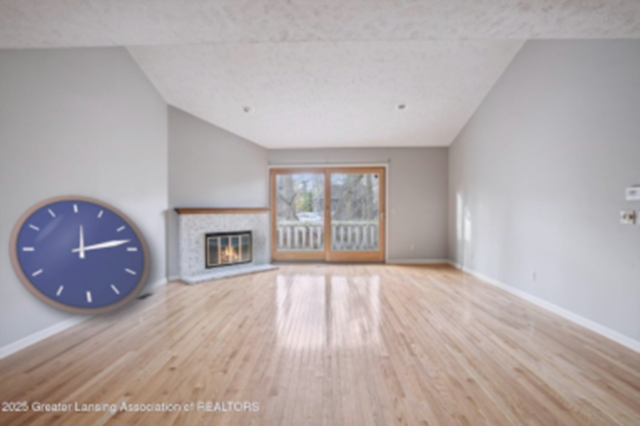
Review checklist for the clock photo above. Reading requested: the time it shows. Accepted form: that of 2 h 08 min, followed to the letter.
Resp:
12 h 13 min
